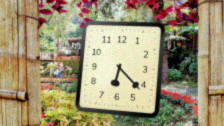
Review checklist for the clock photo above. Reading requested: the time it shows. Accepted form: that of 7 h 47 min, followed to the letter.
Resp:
6 h 22 min
